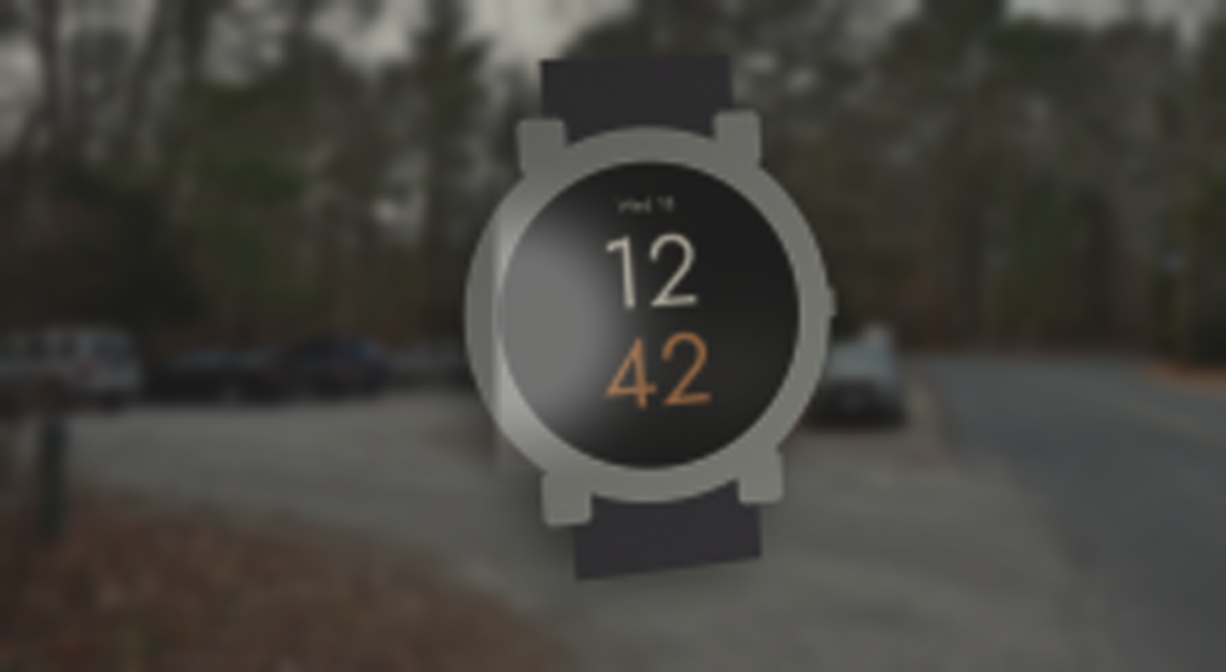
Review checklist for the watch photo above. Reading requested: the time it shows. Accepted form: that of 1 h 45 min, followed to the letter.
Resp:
12 h 42 min
